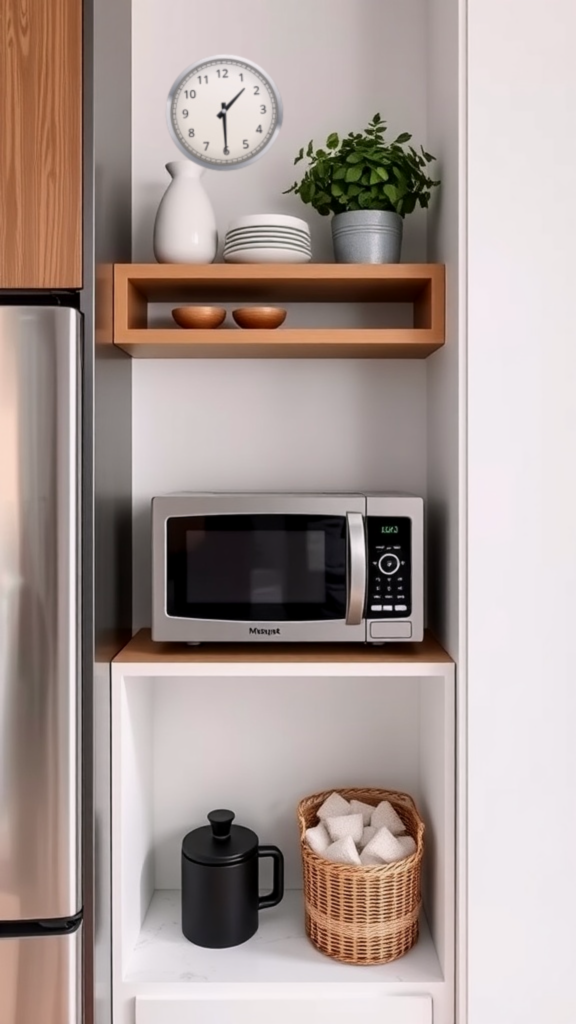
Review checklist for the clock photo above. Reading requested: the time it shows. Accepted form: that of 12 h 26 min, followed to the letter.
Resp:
1 h 30 min
